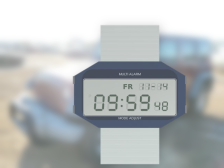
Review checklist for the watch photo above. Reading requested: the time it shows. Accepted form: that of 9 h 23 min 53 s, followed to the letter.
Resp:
9 h 59 min 48 s
